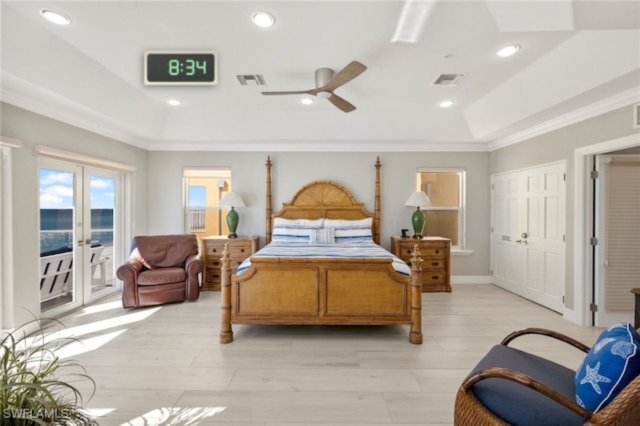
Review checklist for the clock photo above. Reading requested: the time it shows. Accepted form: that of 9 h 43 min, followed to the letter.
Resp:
8 h 34 min
